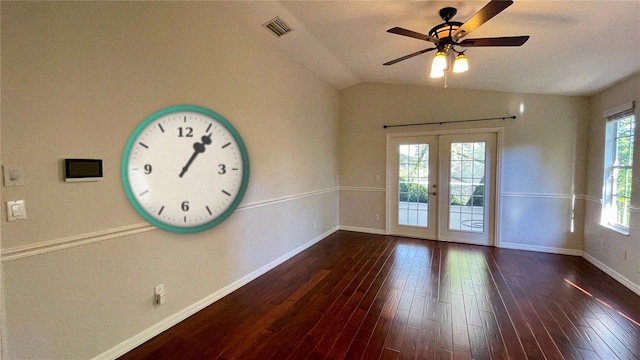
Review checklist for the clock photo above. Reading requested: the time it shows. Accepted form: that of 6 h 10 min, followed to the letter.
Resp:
1 h 06 min
